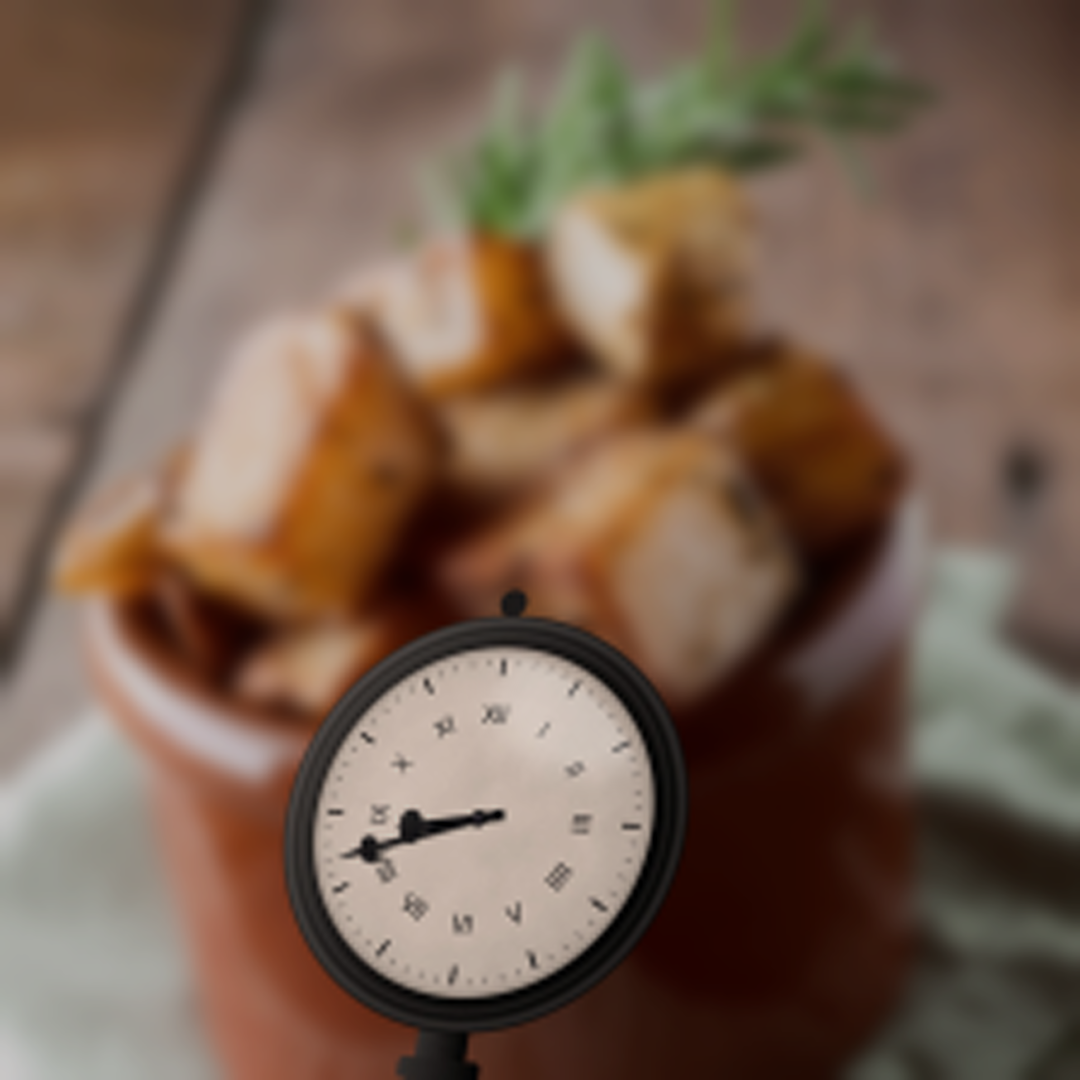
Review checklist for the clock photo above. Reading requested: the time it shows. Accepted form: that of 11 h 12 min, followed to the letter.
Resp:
8 h 42 min
